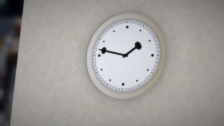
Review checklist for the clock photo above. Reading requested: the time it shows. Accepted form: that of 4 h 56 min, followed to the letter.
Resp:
1 h 47 min
